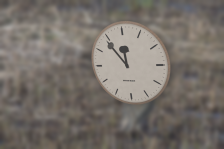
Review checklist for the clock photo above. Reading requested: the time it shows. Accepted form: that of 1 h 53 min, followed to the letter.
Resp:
11 h 54 min
